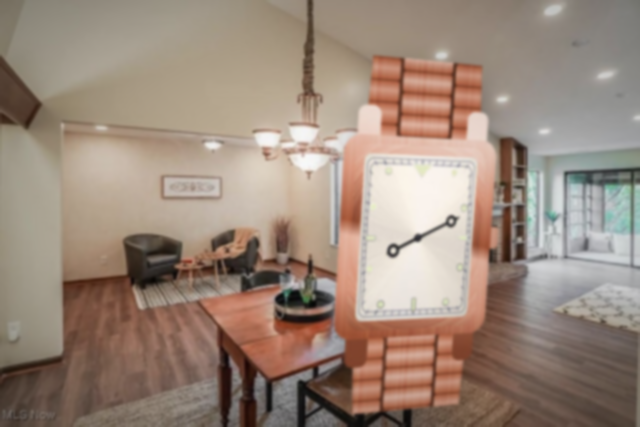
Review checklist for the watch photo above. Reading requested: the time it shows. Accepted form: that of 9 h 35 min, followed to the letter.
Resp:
8 h 11 min
